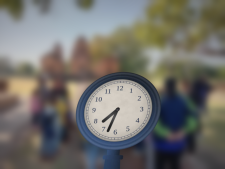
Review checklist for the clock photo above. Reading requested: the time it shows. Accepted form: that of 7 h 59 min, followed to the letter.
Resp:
7 h 33 min
